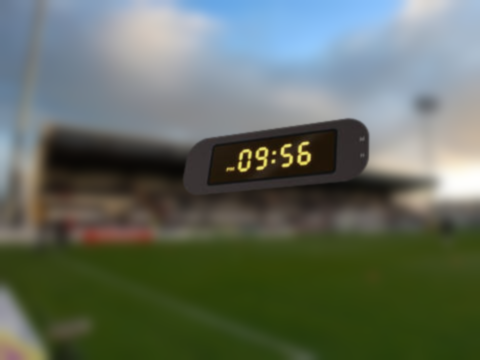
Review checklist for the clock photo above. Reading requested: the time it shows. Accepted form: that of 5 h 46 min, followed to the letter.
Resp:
9 h 56 min
